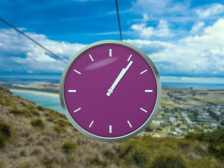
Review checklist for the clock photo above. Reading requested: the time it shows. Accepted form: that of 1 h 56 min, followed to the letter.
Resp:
1 h 06 min
